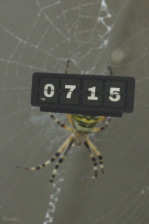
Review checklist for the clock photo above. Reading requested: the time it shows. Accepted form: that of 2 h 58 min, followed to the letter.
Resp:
7 h 15 min
